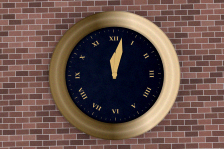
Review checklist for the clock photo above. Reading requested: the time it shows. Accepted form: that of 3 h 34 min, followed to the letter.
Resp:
12 h 02 min
